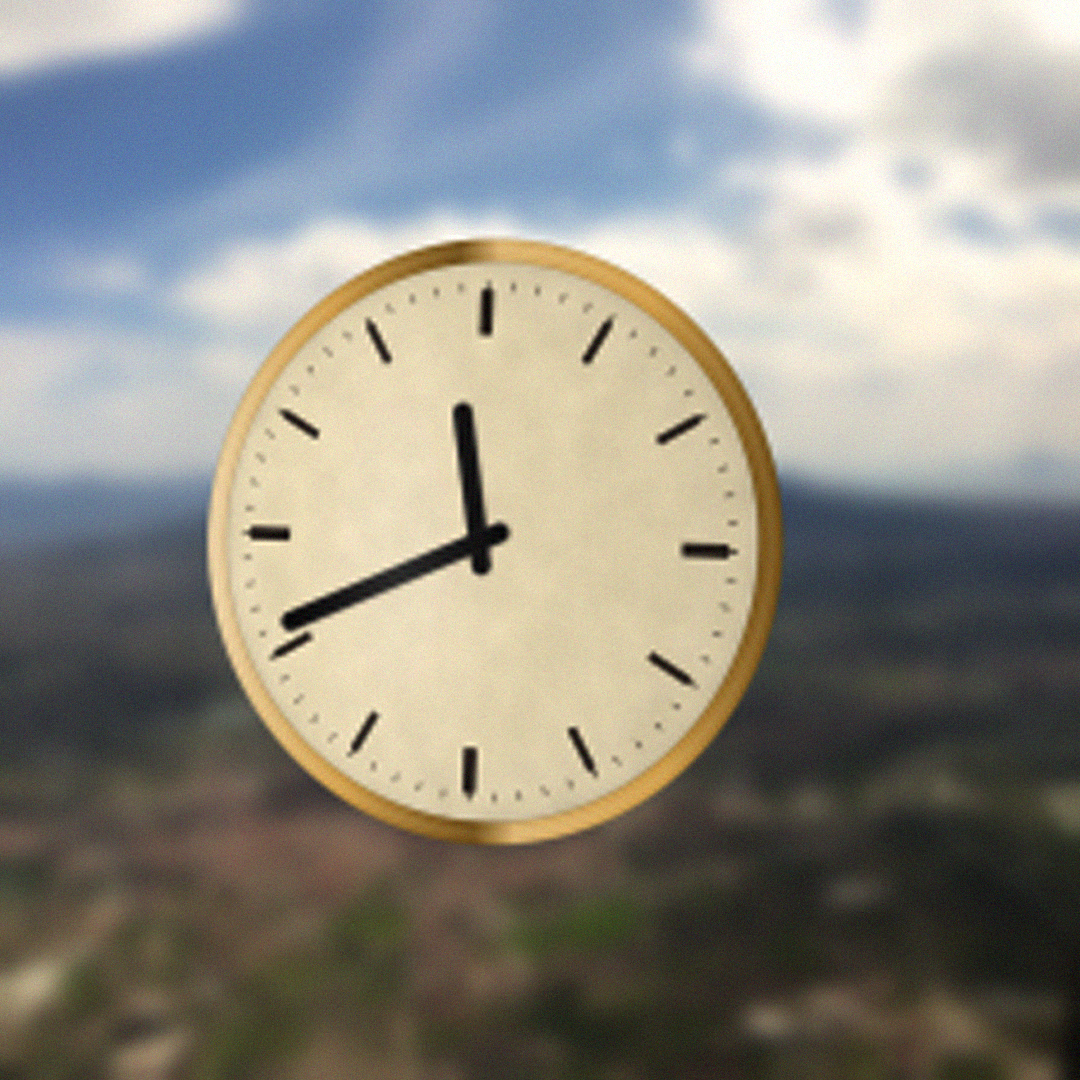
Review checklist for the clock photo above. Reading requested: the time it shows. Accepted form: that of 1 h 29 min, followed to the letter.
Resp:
11 h 41 min
